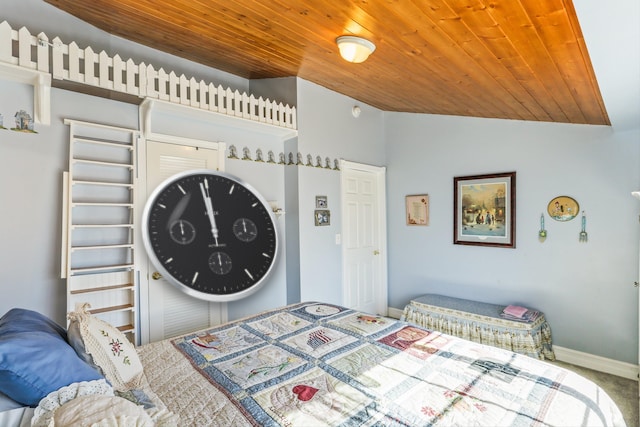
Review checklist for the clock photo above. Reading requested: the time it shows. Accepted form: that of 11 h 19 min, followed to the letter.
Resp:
11 h 59 min
